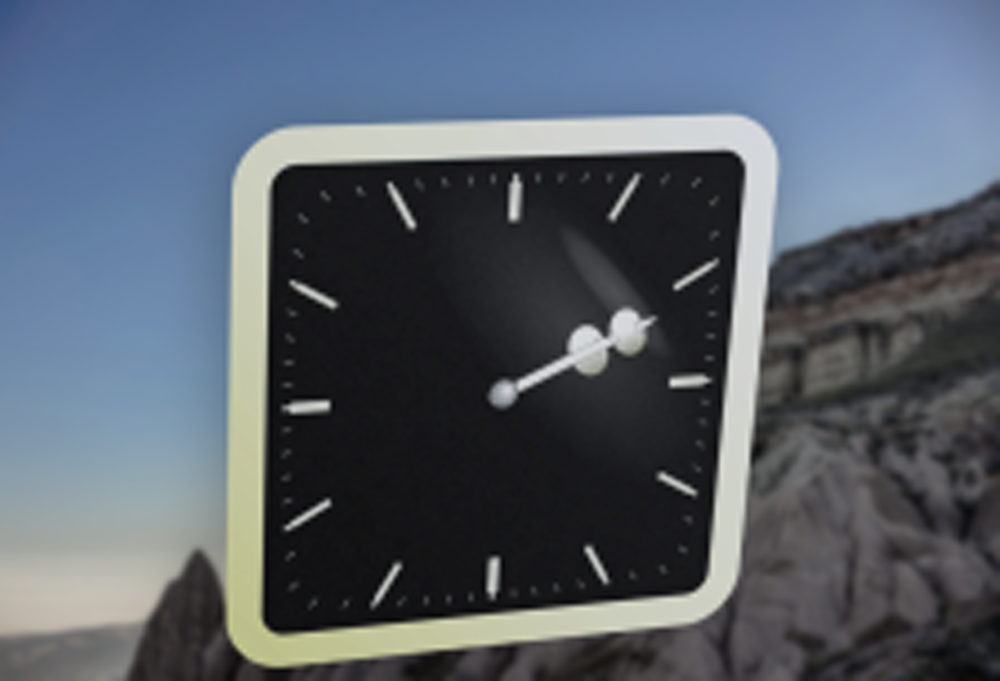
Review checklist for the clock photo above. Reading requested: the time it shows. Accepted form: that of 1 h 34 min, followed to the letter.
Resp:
2 h 11 min
